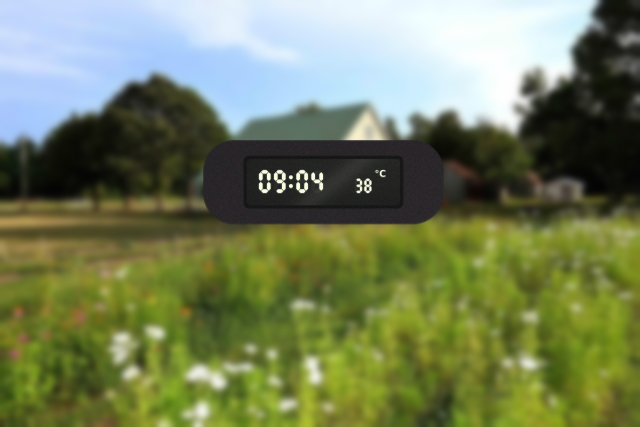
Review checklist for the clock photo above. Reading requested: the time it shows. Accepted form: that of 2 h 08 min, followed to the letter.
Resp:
9 h 04 min
